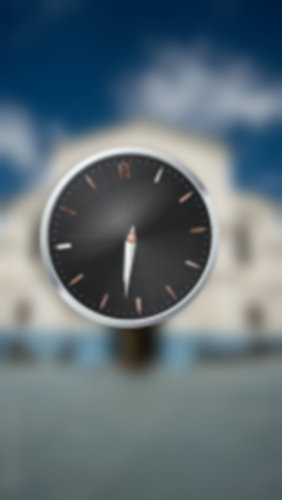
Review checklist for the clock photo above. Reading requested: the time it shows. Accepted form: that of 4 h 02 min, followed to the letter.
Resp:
6 h 32 min
